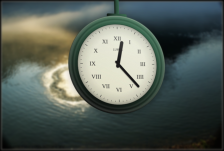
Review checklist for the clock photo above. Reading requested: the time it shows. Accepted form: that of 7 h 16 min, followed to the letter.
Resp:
12 h 23 min
